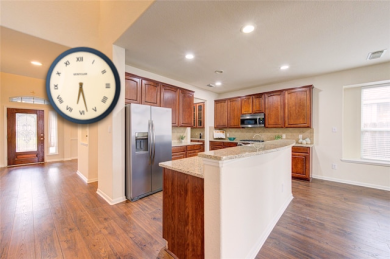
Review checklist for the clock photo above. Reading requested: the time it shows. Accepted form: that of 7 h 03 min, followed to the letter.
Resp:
6 h 28 min
